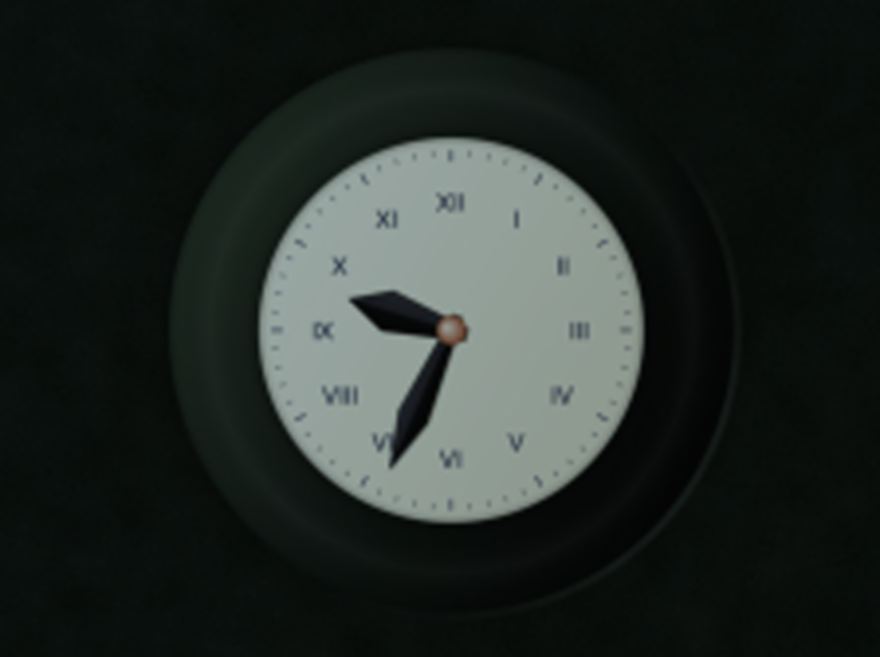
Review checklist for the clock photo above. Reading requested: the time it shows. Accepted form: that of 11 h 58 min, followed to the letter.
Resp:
9 h 34 min
